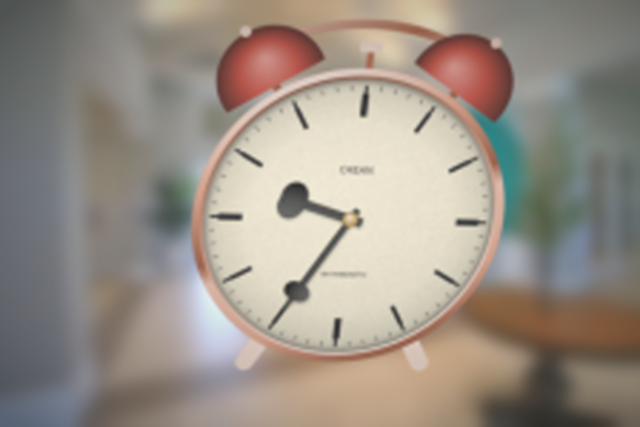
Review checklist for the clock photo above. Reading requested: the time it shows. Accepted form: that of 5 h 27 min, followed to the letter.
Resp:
9 h 35 min
